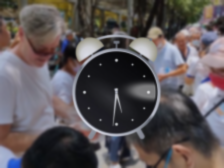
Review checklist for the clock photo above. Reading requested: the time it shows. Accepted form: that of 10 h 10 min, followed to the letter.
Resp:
5 h 31 min
